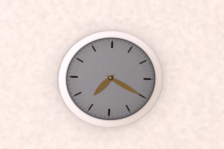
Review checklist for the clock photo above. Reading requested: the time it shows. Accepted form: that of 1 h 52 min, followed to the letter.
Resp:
7 h 20 min
